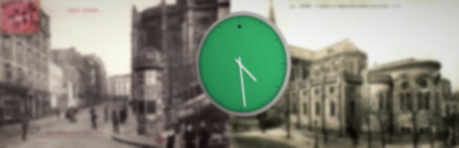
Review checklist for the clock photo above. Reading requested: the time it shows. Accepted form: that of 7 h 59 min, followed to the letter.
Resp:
4 h 29 min
